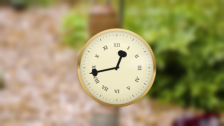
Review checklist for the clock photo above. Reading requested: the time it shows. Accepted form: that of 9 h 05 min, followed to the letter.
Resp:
12 h 43 min
